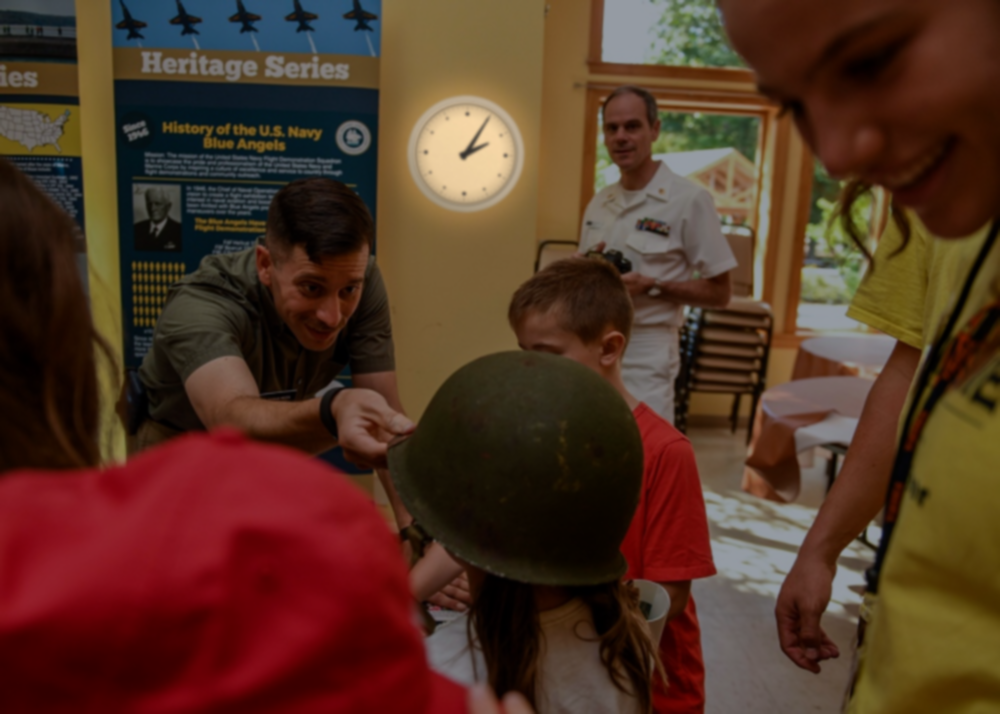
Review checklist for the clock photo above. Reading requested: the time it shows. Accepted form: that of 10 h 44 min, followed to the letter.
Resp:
2 h 05 min
